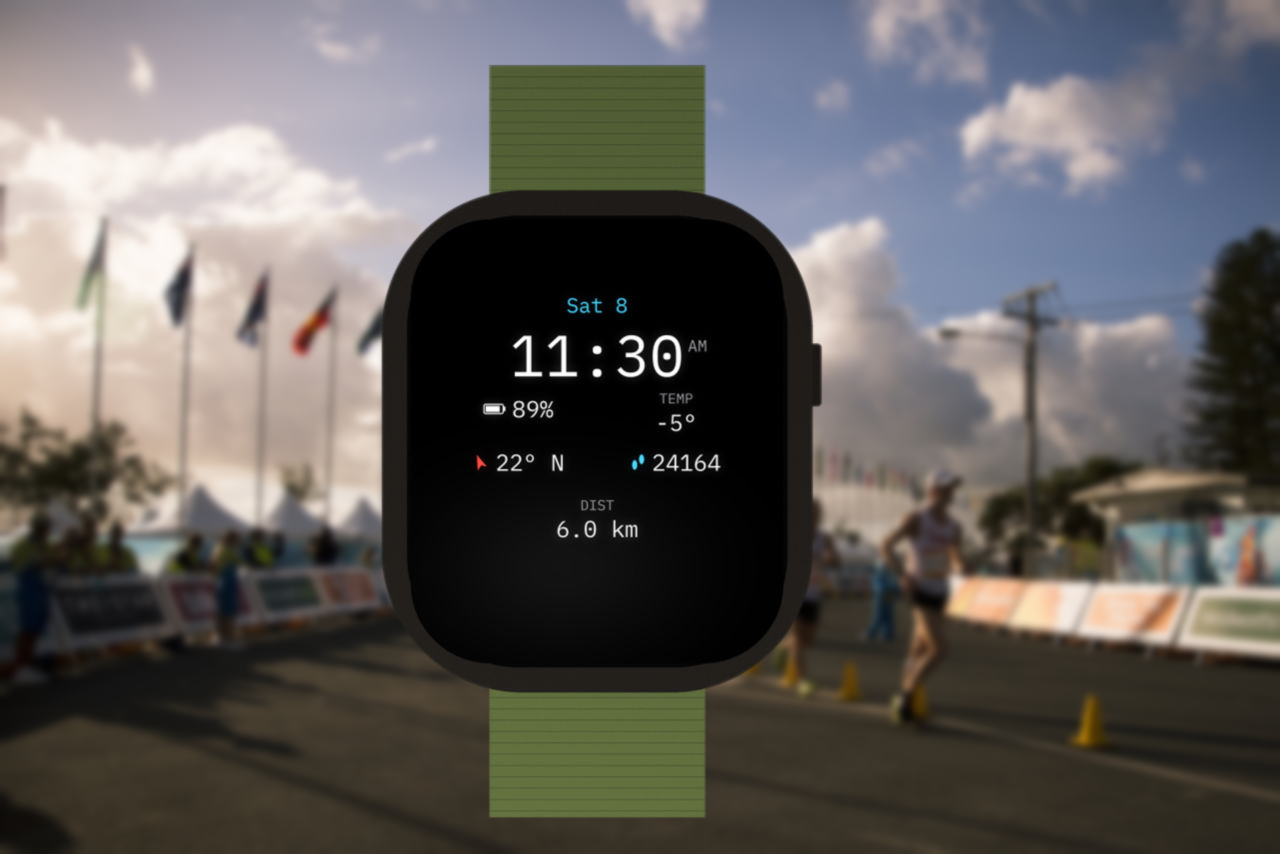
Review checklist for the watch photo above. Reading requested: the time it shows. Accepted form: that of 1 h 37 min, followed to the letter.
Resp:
11 h 30 min
